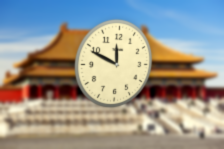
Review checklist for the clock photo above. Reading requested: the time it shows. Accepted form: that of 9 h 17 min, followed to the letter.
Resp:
11 h 49 min
